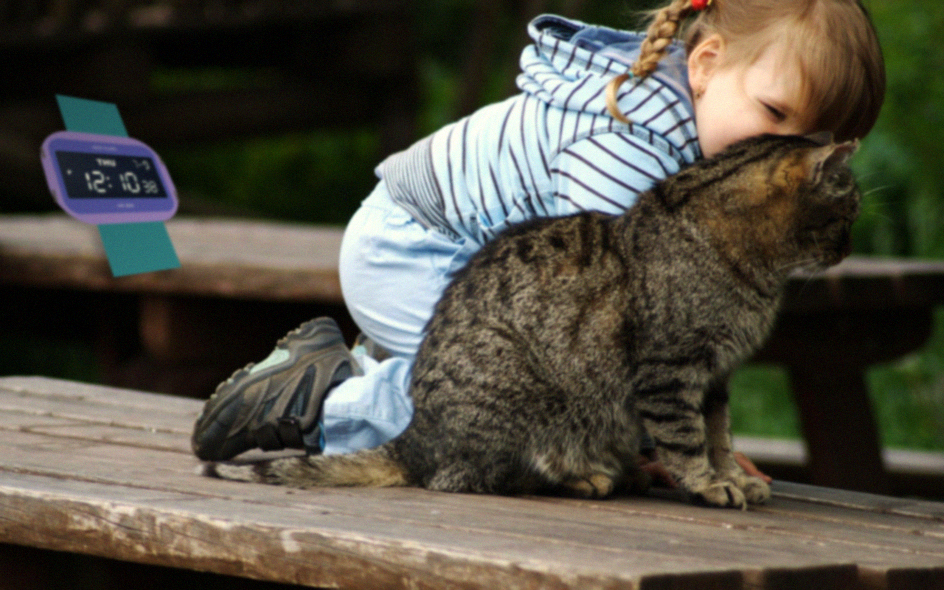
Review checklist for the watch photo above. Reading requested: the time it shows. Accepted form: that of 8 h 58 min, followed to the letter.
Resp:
12 h 10 min
